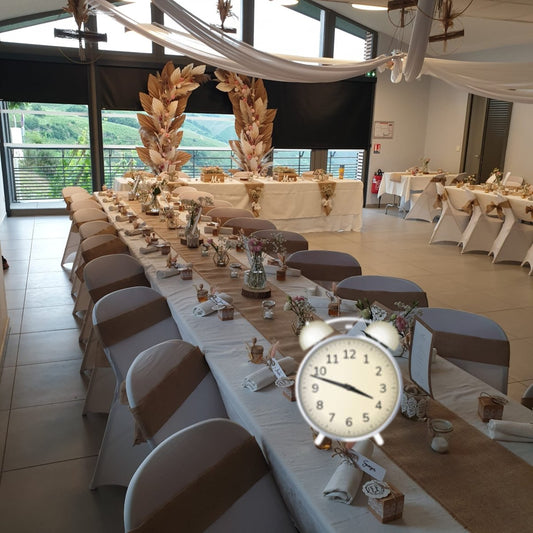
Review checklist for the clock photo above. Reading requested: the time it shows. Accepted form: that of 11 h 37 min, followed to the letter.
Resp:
3 h 48 min
